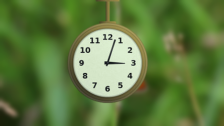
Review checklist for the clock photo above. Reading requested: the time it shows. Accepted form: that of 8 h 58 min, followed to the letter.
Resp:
3 h 03 min
